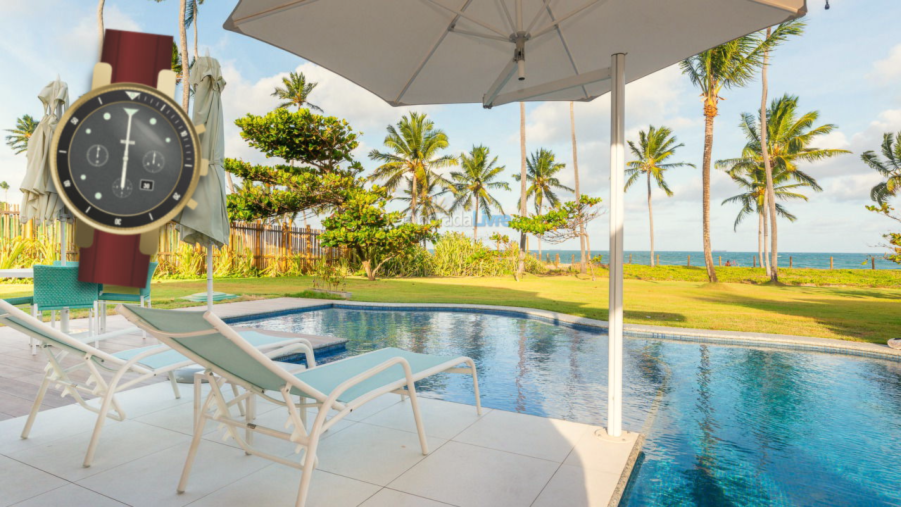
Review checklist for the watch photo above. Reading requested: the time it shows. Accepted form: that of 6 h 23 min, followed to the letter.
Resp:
6 h 00 min
